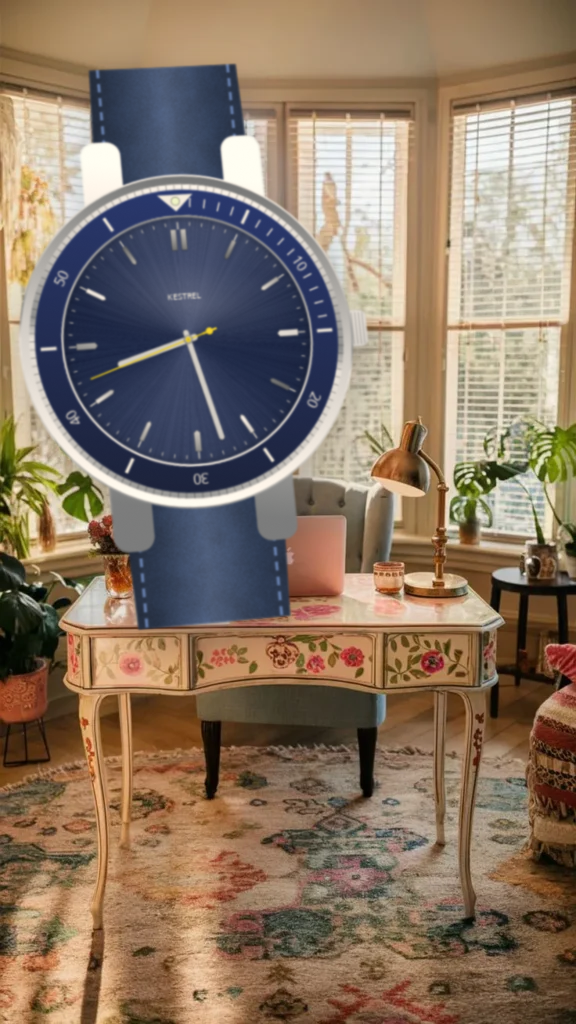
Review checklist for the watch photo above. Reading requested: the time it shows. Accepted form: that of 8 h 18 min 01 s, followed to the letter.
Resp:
8 h 27 min 42 s
